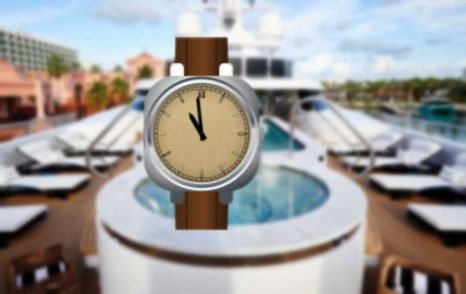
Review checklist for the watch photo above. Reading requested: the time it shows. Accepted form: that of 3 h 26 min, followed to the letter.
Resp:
10 h 59 min
